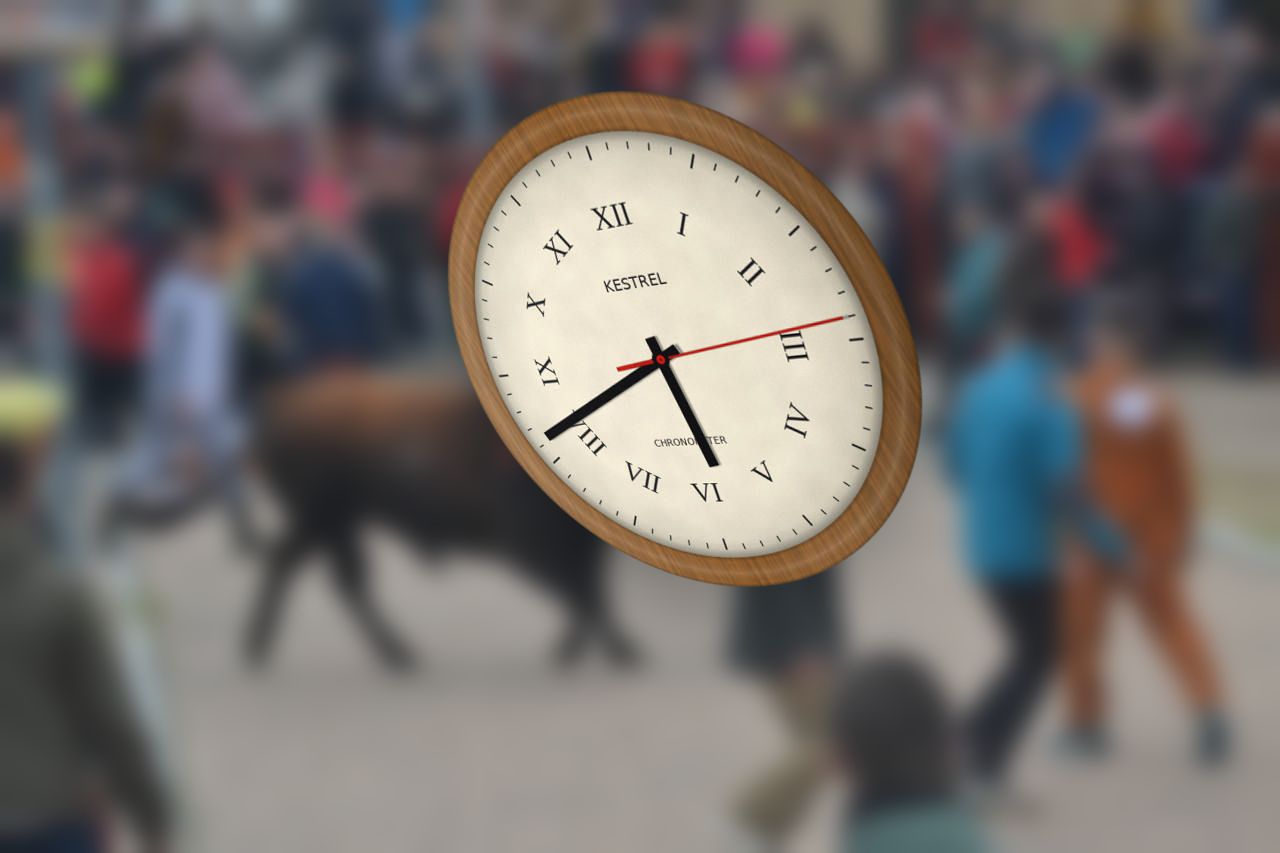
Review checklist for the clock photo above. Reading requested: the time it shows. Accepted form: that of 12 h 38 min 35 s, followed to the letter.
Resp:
5 h 41 min 14 s
